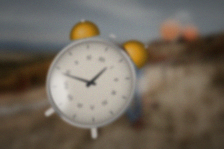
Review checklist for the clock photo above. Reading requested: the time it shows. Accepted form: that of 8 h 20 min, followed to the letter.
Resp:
12 h 44 min
